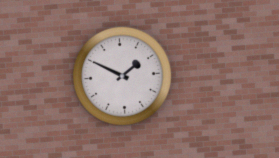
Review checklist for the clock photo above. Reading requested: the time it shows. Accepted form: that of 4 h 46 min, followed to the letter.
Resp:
1 h 50 min
